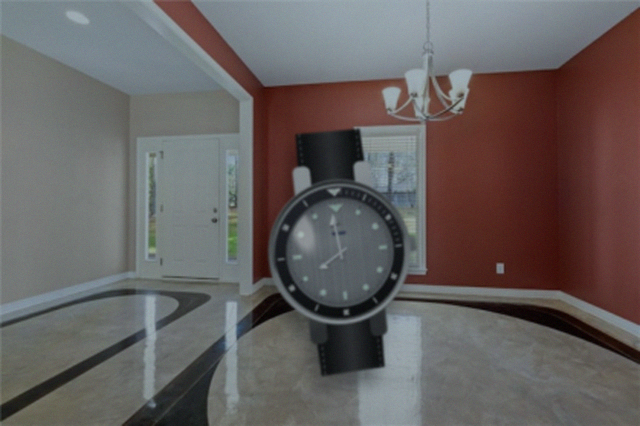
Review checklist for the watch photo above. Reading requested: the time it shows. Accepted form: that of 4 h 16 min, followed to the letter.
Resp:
7 h 59 min
